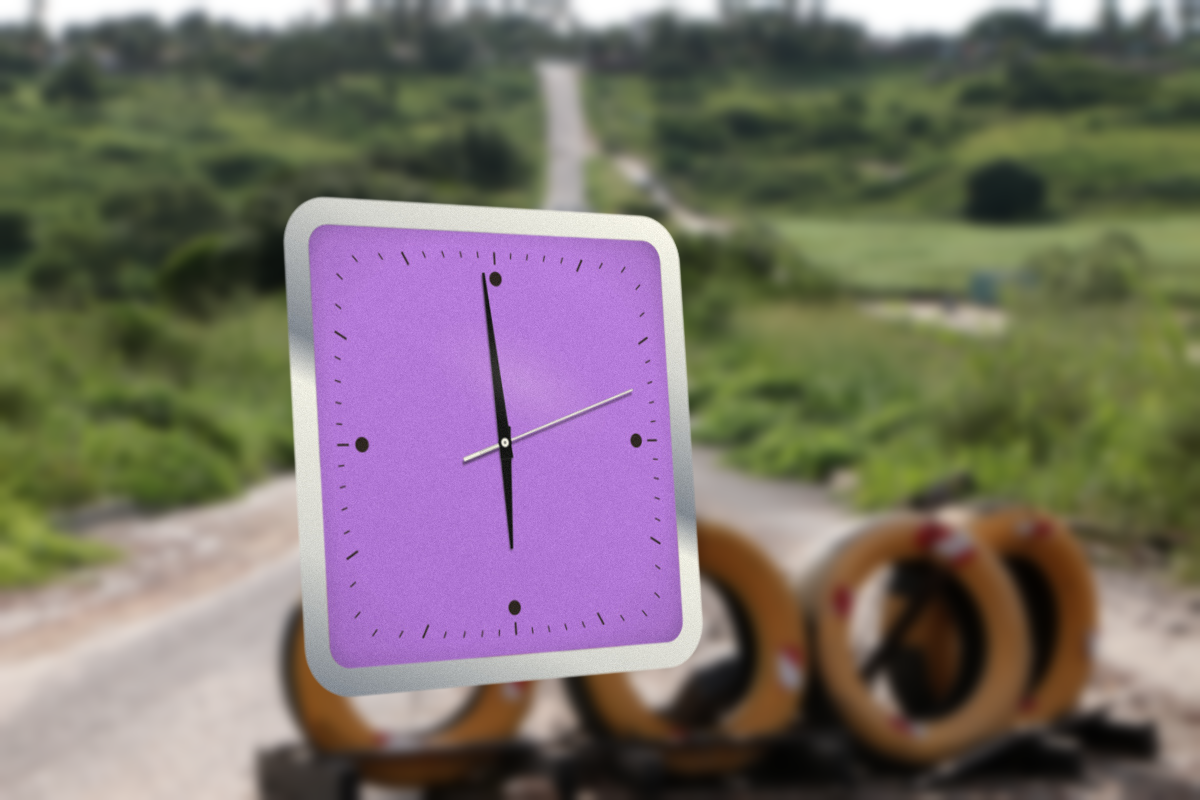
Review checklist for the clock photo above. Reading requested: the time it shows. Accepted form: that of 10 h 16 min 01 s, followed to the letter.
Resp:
5 h 59 min 12 s
